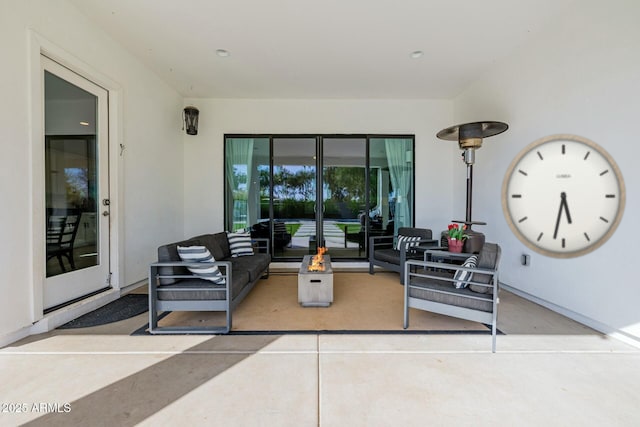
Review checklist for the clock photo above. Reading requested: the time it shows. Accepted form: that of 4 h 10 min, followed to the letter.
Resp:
5 h 32 min
